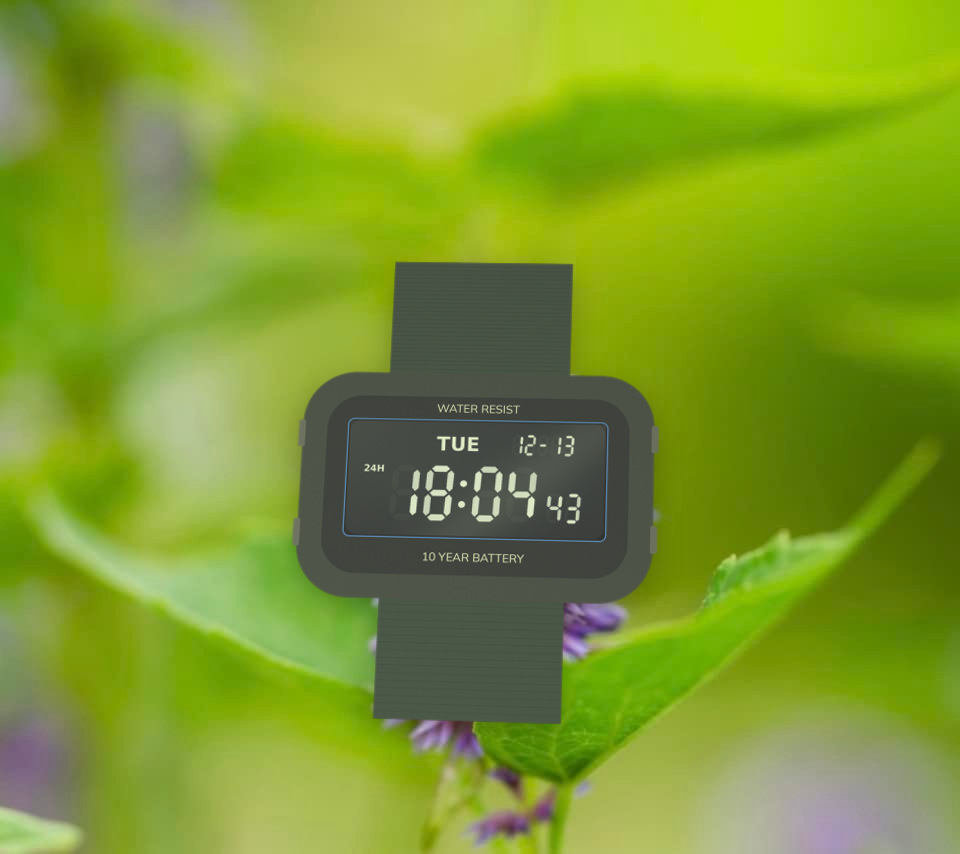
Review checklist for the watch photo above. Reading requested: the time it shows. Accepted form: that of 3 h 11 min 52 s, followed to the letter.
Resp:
18 h 04 min 43 s
